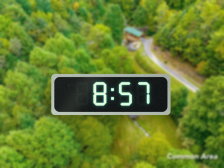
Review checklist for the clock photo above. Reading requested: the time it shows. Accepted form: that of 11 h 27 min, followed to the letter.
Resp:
8 h 57 min
